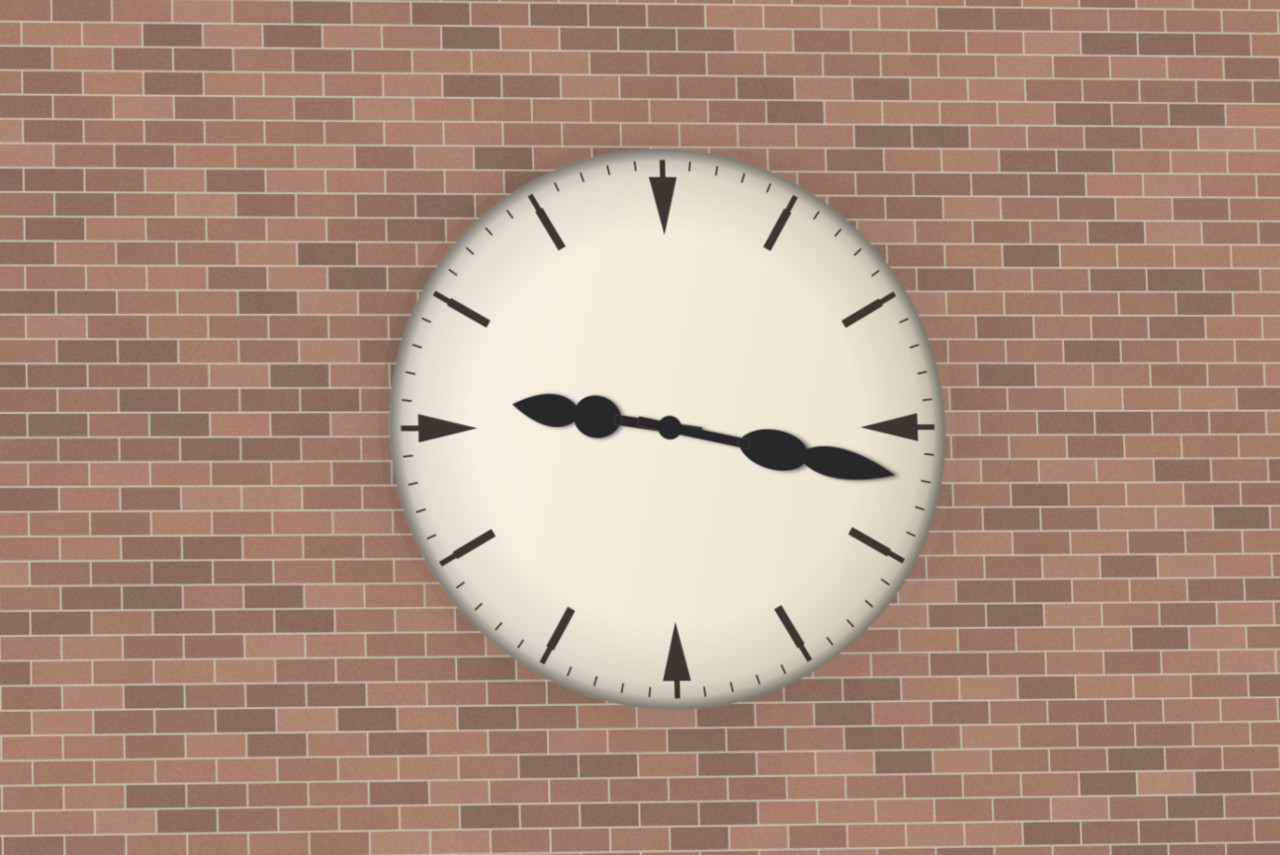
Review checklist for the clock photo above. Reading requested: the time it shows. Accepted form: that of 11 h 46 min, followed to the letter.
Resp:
9 h 17 min
